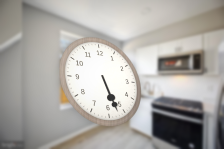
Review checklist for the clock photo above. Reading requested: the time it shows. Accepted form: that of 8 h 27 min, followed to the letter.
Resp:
5 h 27 min
